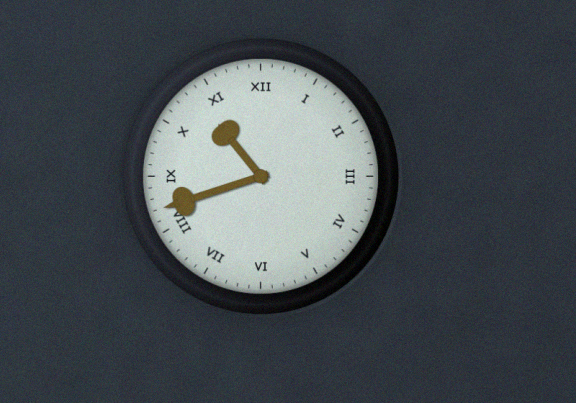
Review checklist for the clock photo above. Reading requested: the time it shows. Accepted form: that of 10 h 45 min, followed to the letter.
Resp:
10 h 42 min
